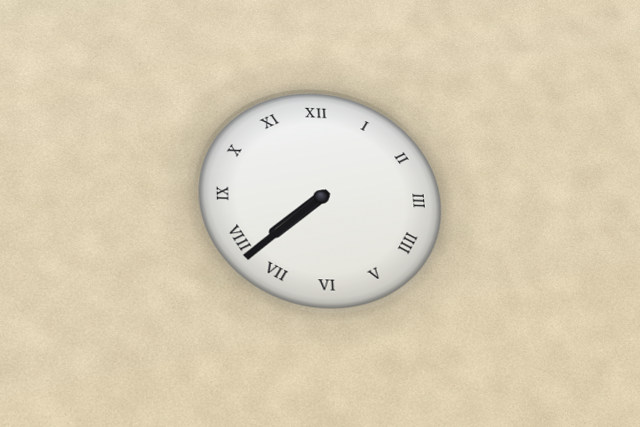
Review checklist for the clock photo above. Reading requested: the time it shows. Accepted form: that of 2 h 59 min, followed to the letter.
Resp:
7 h 38 min
